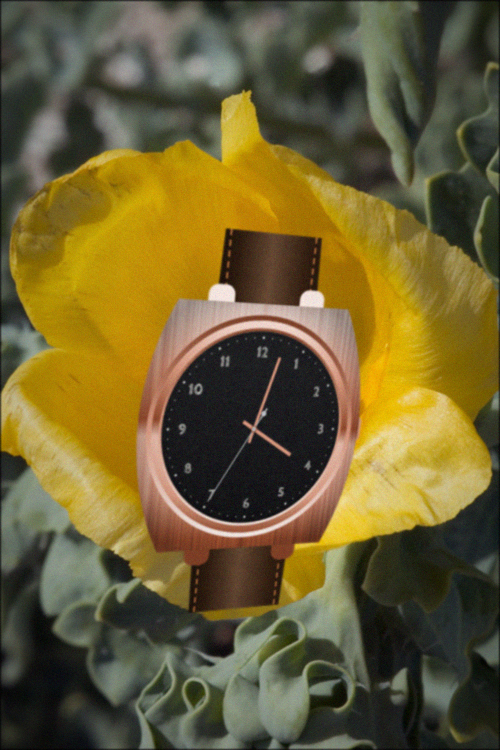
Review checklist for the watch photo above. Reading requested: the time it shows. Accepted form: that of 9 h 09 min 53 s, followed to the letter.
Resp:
4 h 02 min 35 s
